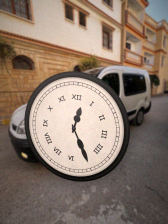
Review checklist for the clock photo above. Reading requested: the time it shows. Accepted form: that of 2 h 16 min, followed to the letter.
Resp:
12 h 25 min
